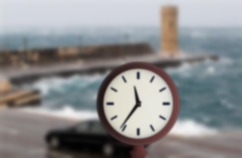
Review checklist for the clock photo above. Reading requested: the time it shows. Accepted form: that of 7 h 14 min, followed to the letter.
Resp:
11 h 36 min
